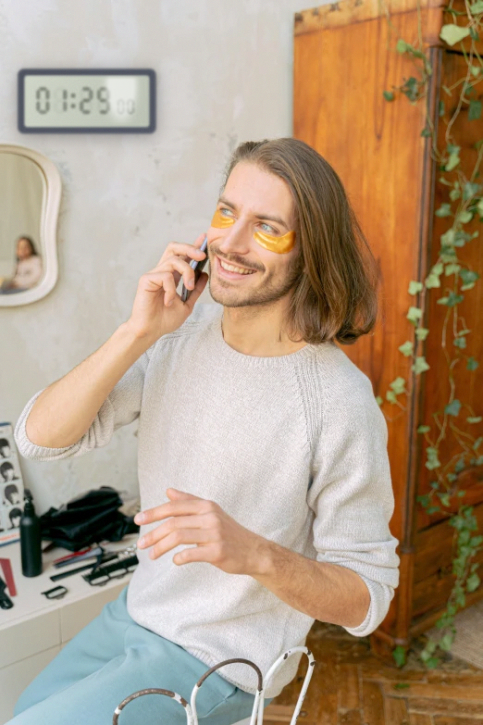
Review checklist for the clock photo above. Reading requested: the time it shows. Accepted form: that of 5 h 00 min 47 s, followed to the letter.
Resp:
1 h 29 min 00 s
